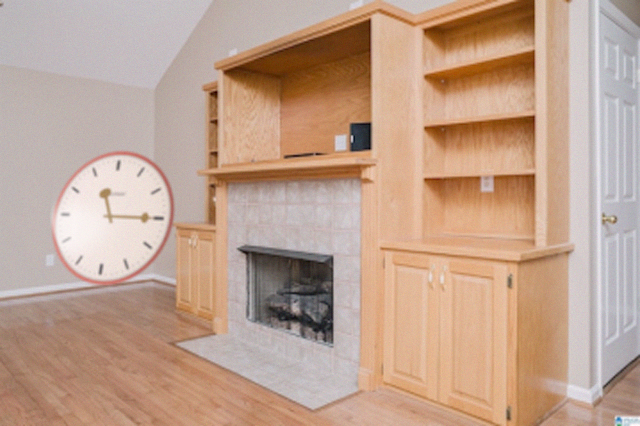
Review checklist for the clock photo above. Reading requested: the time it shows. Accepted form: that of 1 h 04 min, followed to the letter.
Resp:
11 h 15 min
